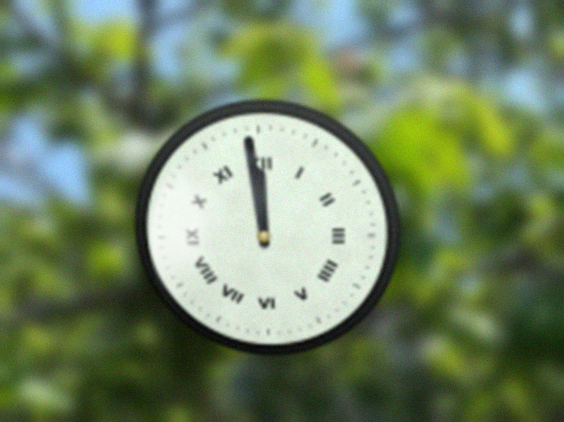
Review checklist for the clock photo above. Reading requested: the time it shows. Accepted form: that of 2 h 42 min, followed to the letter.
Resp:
11 h 59 min
